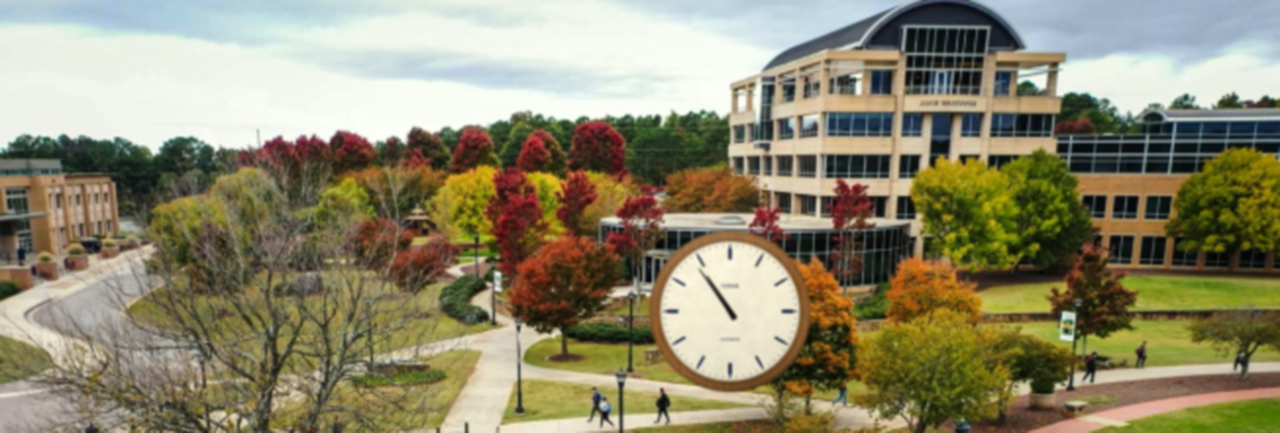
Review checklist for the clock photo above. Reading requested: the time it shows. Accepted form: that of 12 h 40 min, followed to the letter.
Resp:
10 h 54 min
